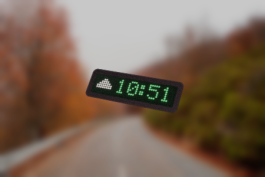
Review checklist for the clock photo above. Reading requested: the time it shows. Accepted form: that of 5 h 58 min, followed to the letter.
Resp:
10 h 51 min
